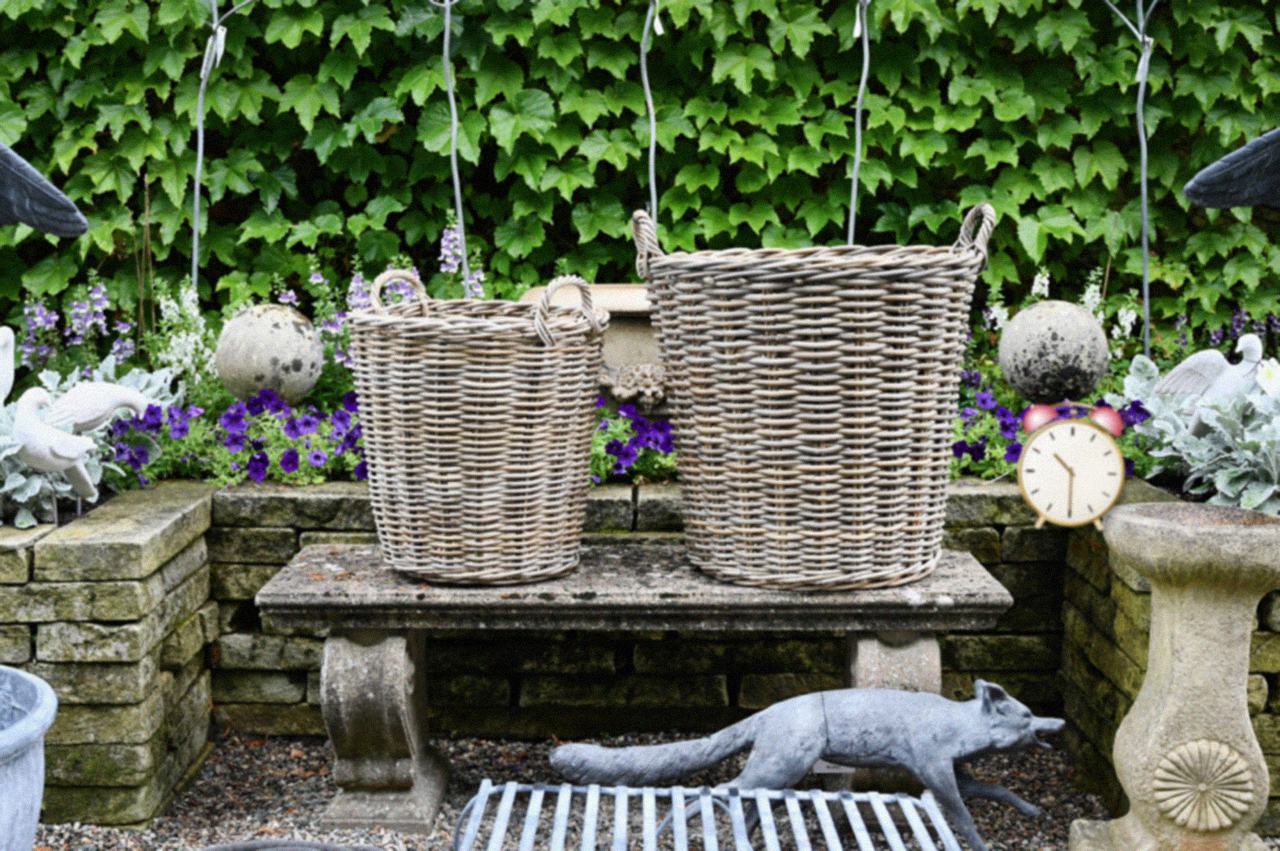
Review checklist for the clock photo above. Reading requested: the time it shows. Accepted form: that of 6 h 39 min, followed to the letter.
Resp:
10 h 30 min
